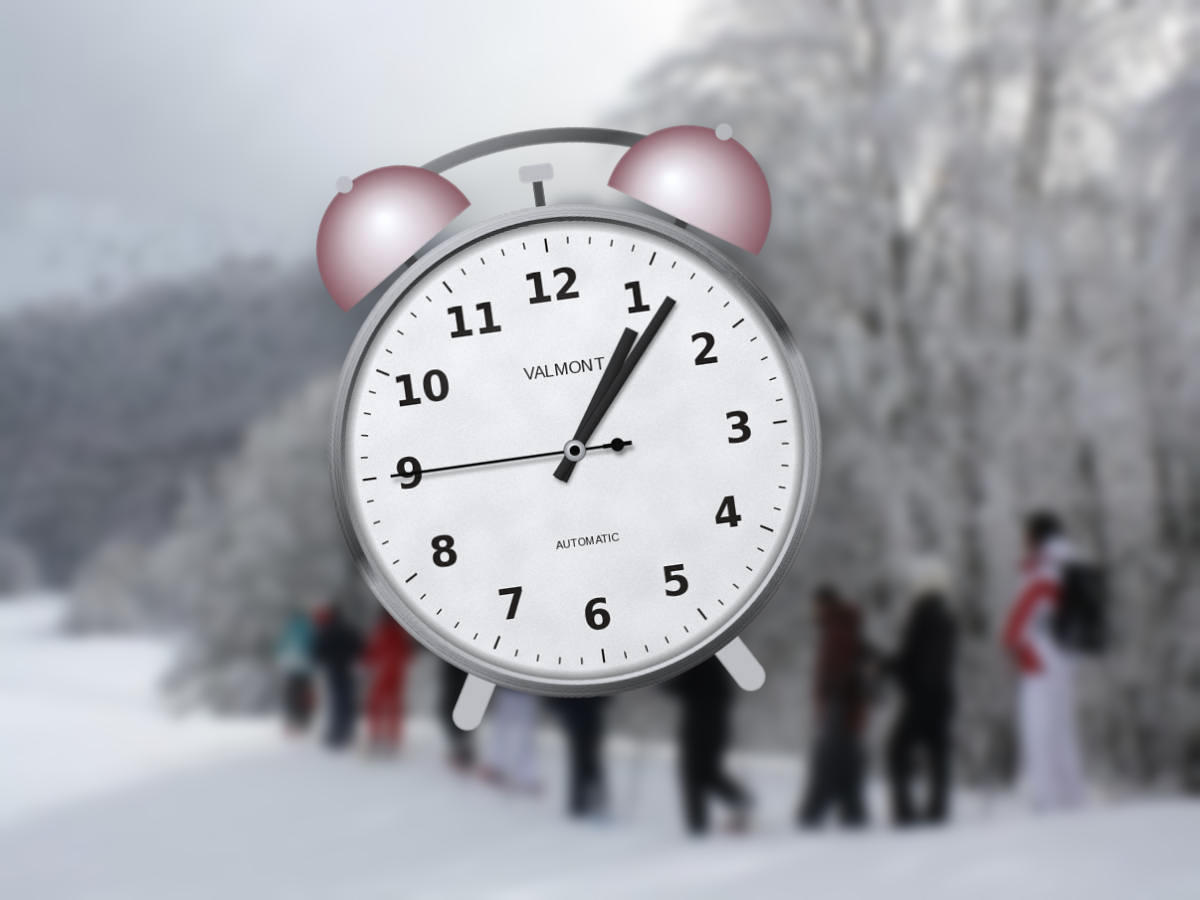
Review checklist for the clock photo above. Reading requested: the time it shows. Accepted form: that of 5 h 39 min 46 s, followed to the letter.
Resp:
1 h 06 min 45 s
